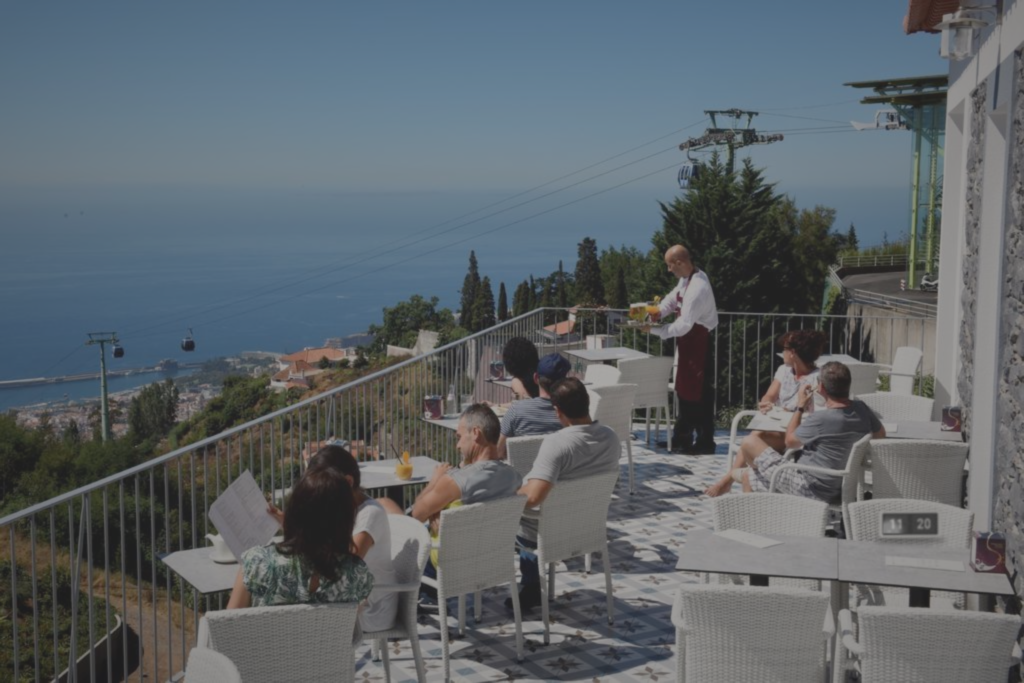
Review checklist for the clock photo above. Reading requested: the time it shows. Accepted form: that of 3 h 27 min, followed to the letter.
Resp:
11 h 20 min
